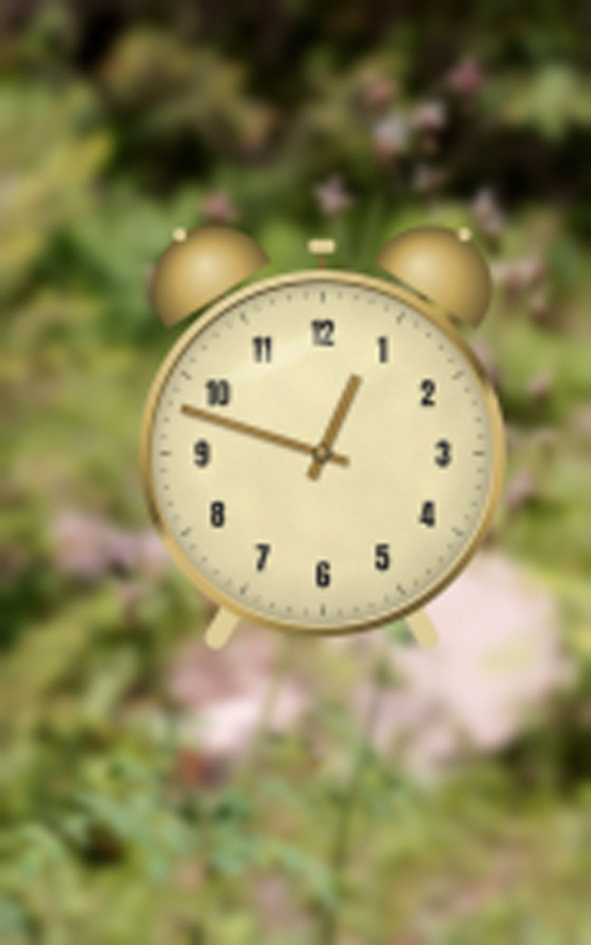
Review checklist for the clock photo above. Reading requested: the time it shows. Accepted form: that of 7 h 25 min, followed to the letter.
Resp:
12 h 48 min
